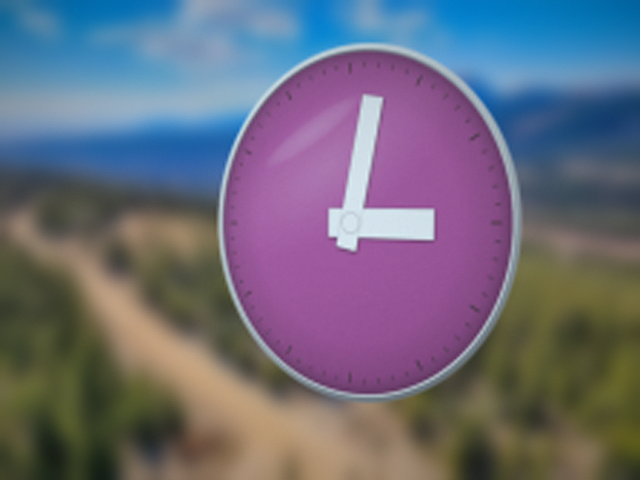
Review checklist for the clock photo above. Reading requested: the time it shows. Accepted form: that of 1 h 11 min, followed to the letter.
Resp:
3 h 02 min
